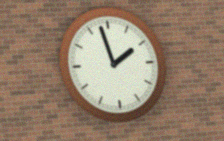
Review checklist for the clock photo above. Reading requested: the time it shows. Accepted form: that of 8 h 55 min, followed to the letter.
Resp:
1 h 58 min
